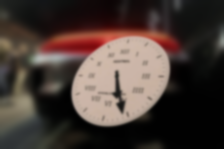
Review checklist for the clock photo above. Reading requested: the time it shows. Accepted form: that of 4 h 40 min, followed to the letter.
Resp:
5 h 26 min
